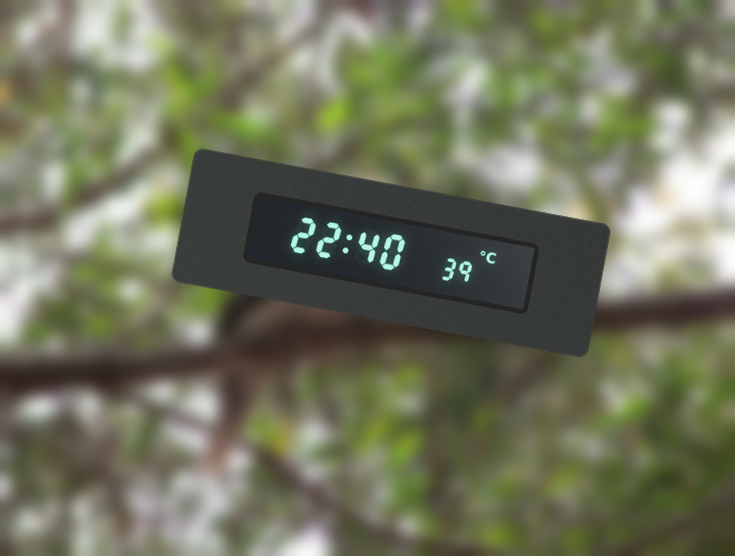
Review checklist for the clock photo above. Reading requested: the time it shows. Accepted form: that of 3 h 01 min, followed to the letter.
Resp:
22 h 40 min
